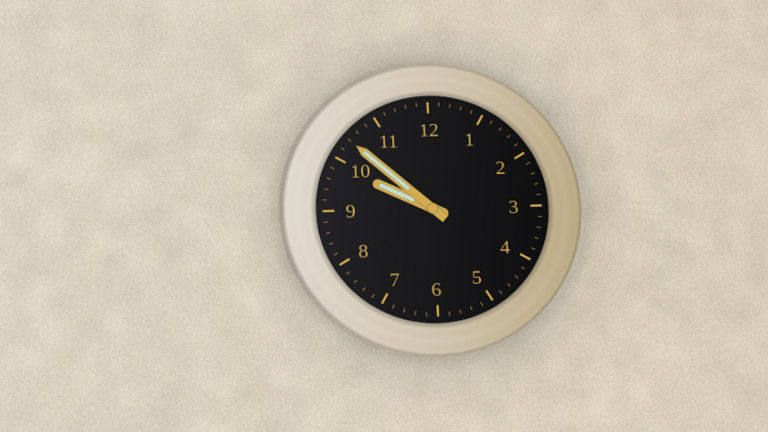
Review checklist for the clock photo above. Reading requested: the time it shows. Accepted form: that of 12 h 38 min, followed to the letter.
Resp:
9 h 52 min
